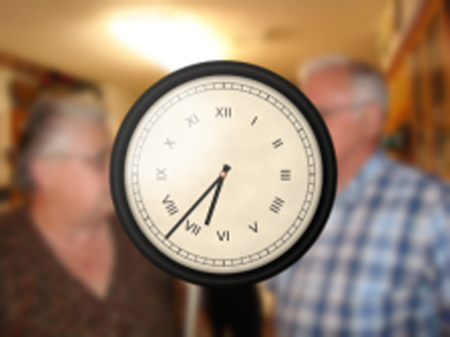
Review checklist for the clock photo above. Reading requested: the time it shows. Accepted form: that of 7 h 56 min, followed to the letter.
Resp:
6 h 37 min
